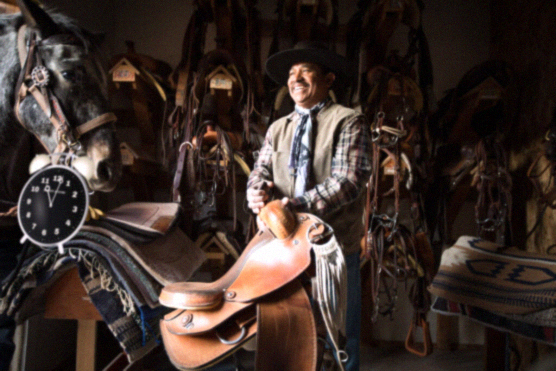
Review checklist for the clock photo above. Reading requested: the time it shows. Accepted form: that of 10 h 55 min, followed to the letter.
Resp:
11 h 02 min
